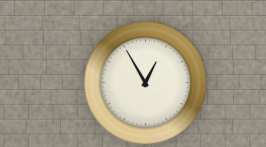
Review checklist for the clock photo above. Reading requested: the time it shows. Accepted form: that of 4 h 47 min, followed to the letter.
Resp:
12 h 55 min
